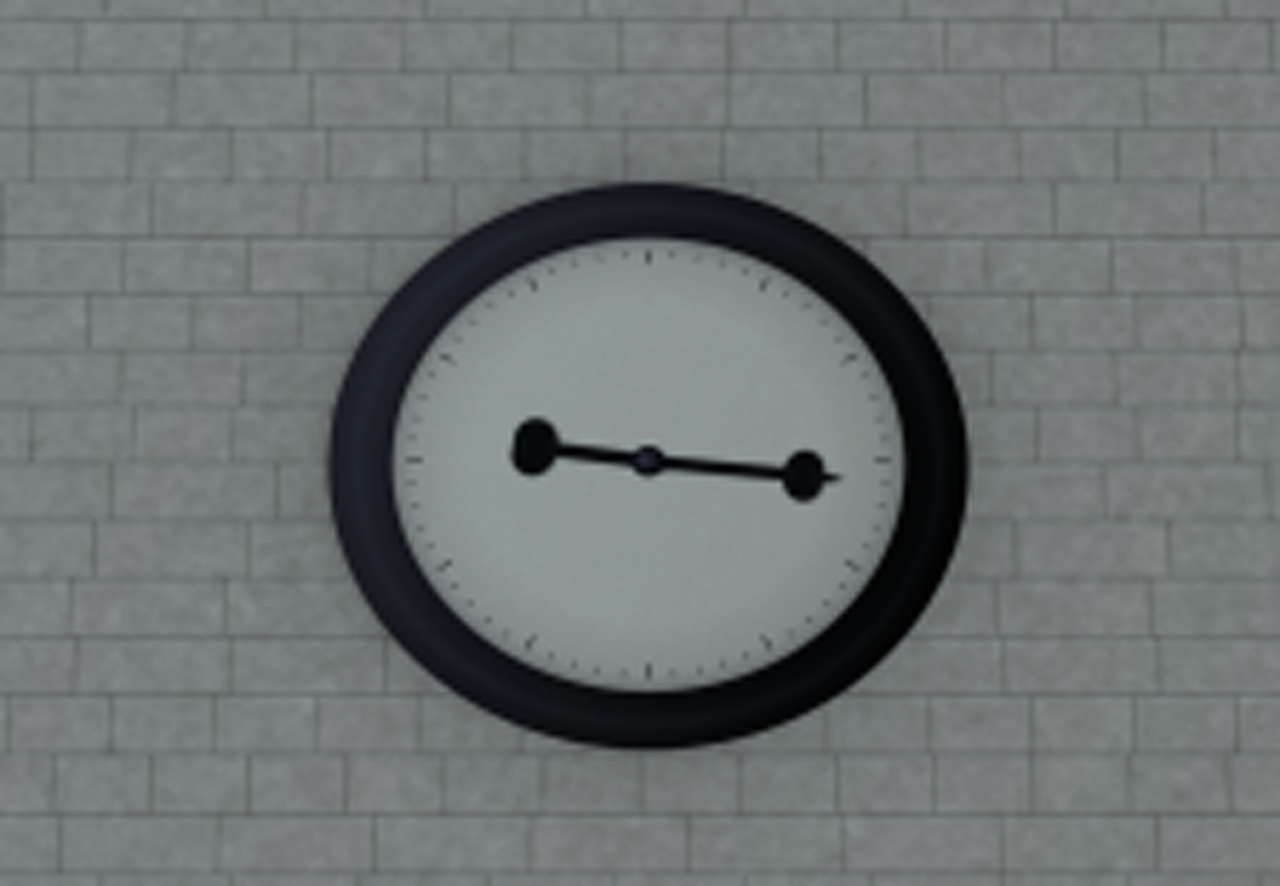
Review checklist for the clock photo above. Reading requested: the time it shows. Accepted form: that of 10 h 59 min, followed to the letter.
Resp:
9 h 16 min
